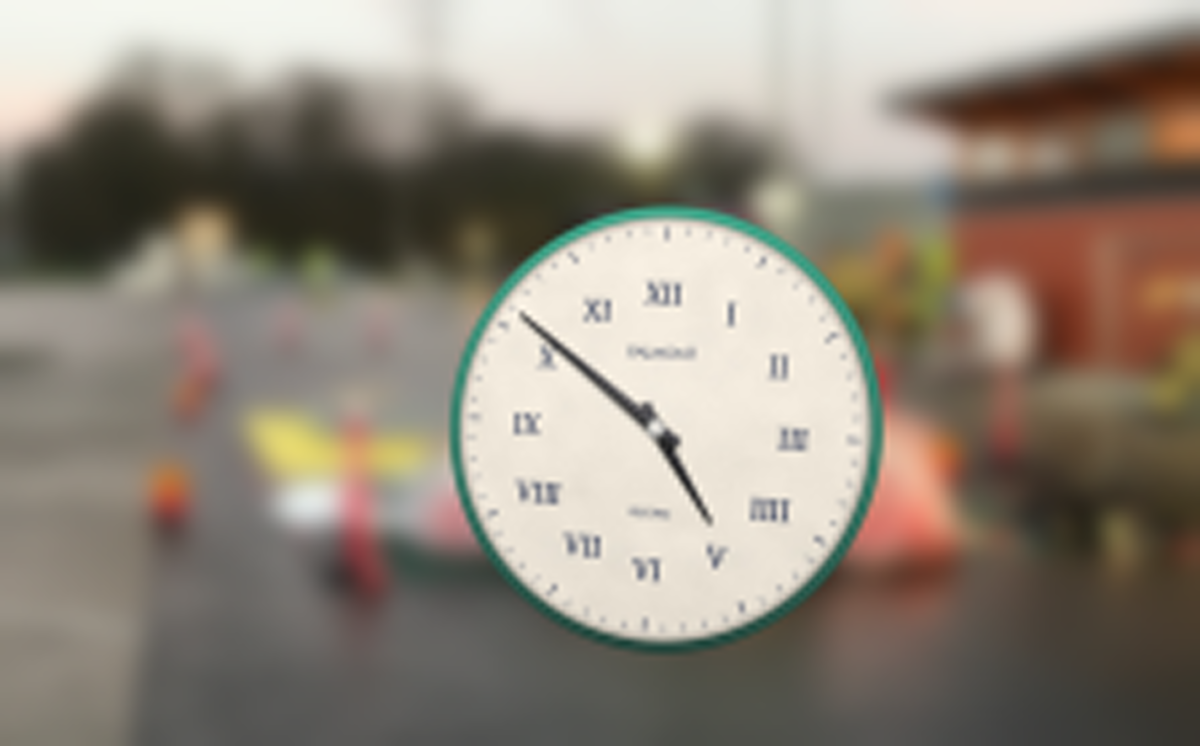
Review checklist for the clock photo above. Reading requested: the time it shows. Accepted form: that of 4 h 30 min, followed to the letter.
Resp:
4 h 51 min
